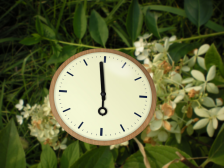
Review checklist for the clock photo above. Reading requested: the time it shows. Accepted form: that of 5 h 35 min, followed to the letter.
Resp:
5 h 59 min
